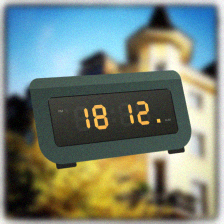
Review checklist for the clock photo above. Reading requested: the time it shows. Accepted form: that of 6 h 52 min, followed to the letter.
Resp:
18 h 12 min
